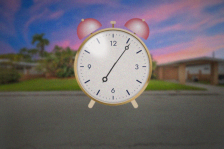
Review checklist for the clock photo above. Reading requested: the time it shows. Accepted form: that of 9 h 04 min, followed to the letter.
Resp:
7 h 06 min
